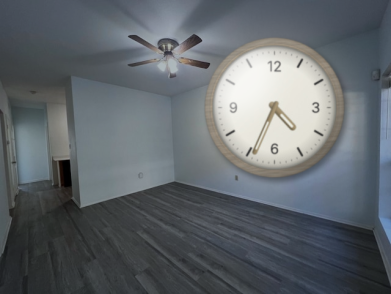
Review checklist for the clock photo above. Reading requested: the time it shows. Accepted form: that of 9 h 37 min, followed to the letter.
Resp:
4 h 34 min
